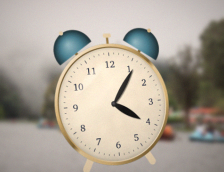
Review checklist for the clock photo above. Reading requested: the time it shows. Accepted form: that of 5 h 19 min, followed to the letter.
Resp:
4 h 06 min
